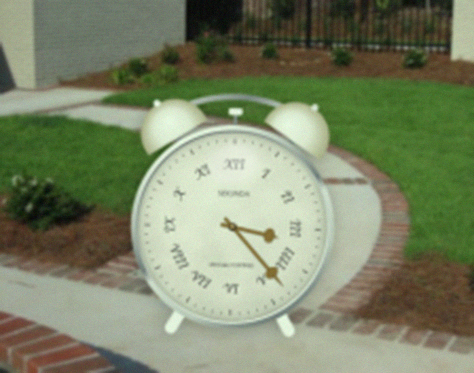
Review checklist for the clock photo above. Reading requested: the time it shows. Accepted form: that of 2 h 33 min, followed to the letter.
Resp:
3 h 23 min
